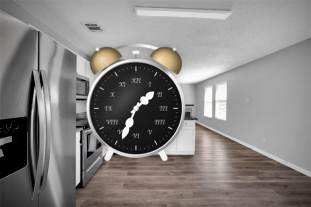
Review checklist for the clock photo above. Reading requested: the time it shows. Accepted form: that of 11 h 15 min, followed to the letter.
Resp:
1 h 34 min
